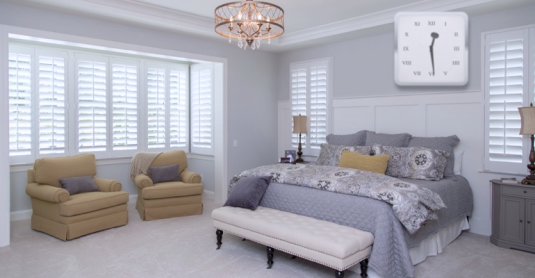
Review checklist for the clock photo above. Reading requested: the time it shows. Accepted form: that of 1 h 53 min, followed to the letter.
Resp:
12 h 29 min
